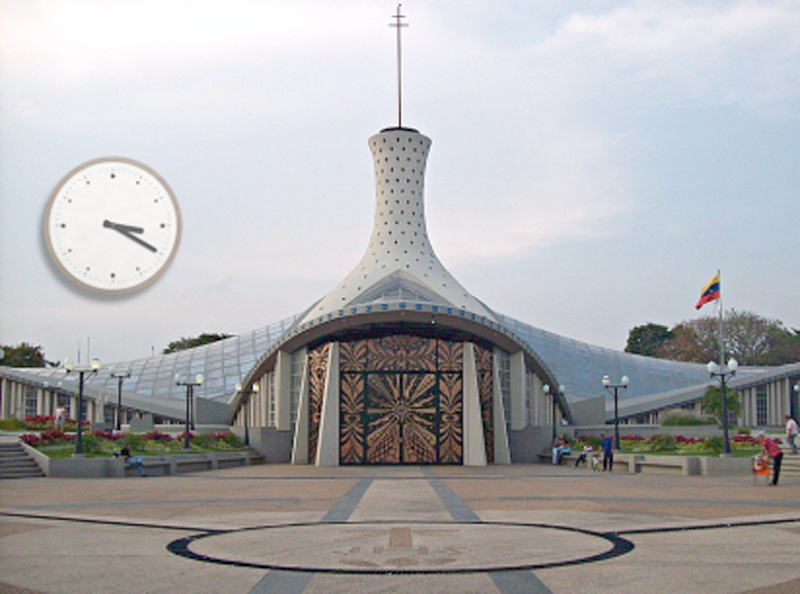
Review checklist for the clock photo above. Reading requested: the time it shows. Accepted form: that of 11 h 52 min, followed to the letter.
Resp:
3 h 20 min
